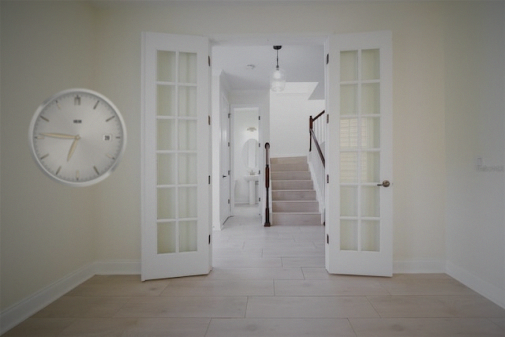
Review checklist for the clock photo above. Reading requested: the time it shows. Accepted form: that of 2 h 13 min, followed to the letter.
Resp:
6 h 46 min
